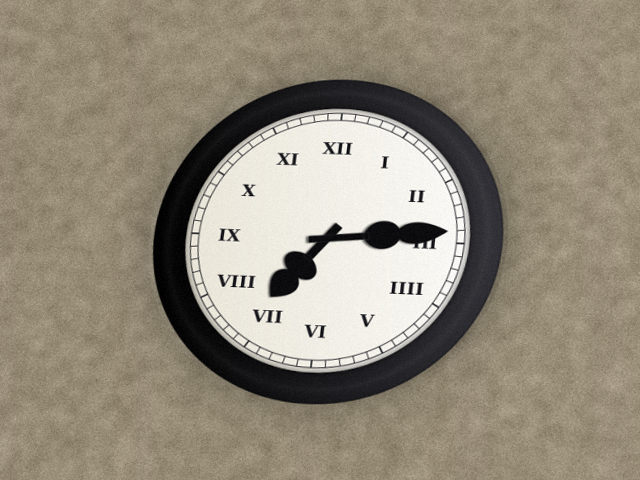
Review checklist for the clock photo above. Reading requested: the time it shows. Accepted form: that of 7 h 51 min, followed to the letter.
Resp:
7 h 14 min
